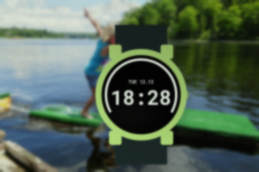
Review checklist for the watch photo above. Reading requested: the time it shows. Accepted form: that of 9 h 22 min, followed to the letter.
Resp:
18 h 28 min
